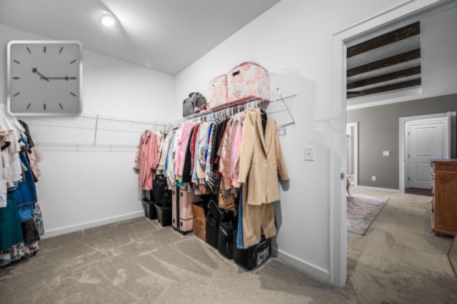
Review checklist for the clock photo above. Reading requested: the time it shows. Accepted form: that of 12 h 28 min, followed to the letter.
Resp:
10 h 15 min
